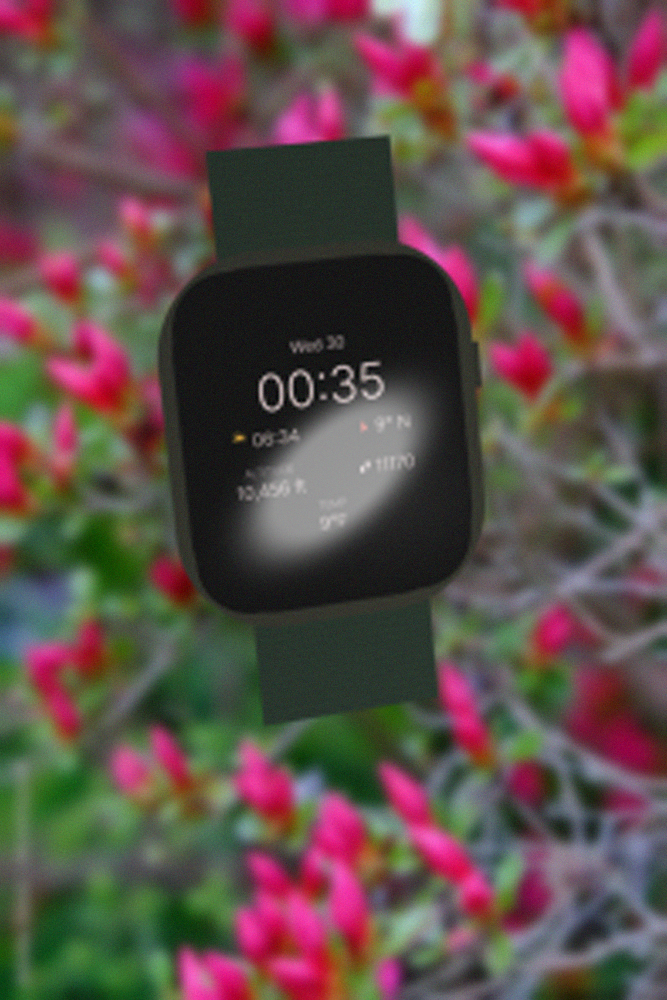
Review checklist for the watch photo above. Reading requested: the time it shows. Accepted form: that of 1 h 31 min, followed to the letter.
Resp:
0 h 35 min
